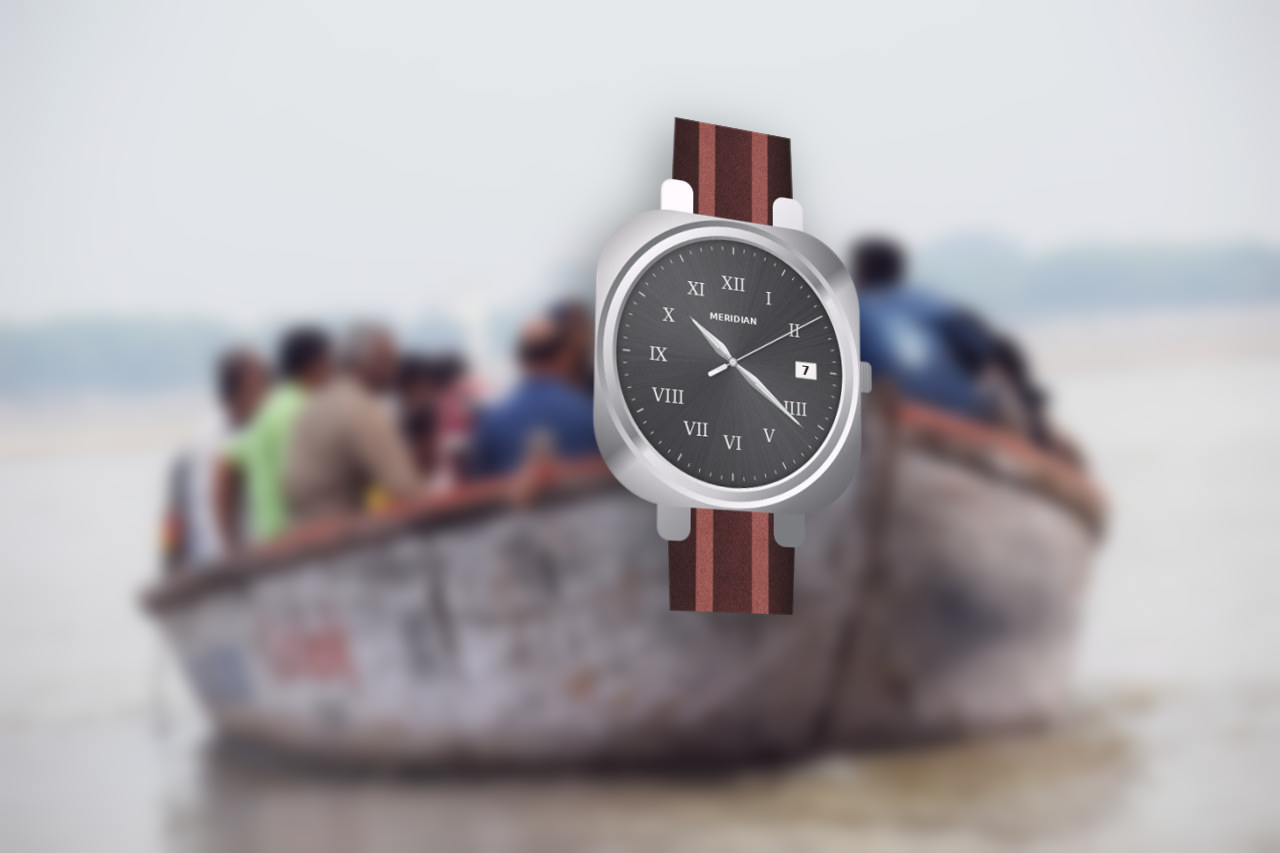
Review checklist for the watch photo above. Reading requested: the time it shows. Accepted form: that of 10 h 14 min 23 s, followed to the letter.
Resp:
10 h 21 min 10 s
